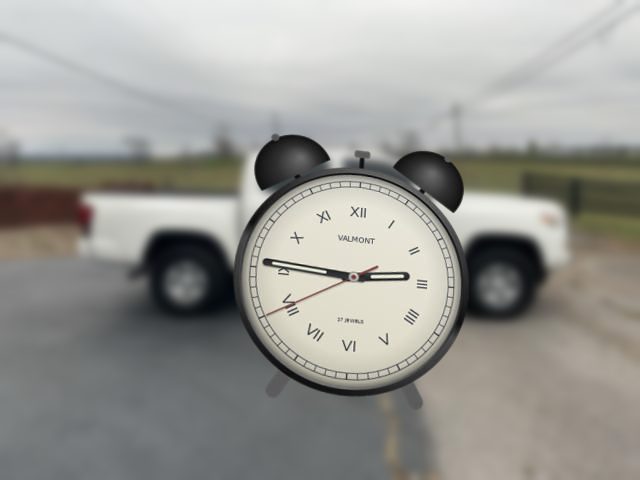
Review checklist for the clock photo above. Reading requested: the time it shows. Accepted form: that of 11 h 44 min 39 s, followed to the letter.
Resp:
2 h 45 min 40 s
